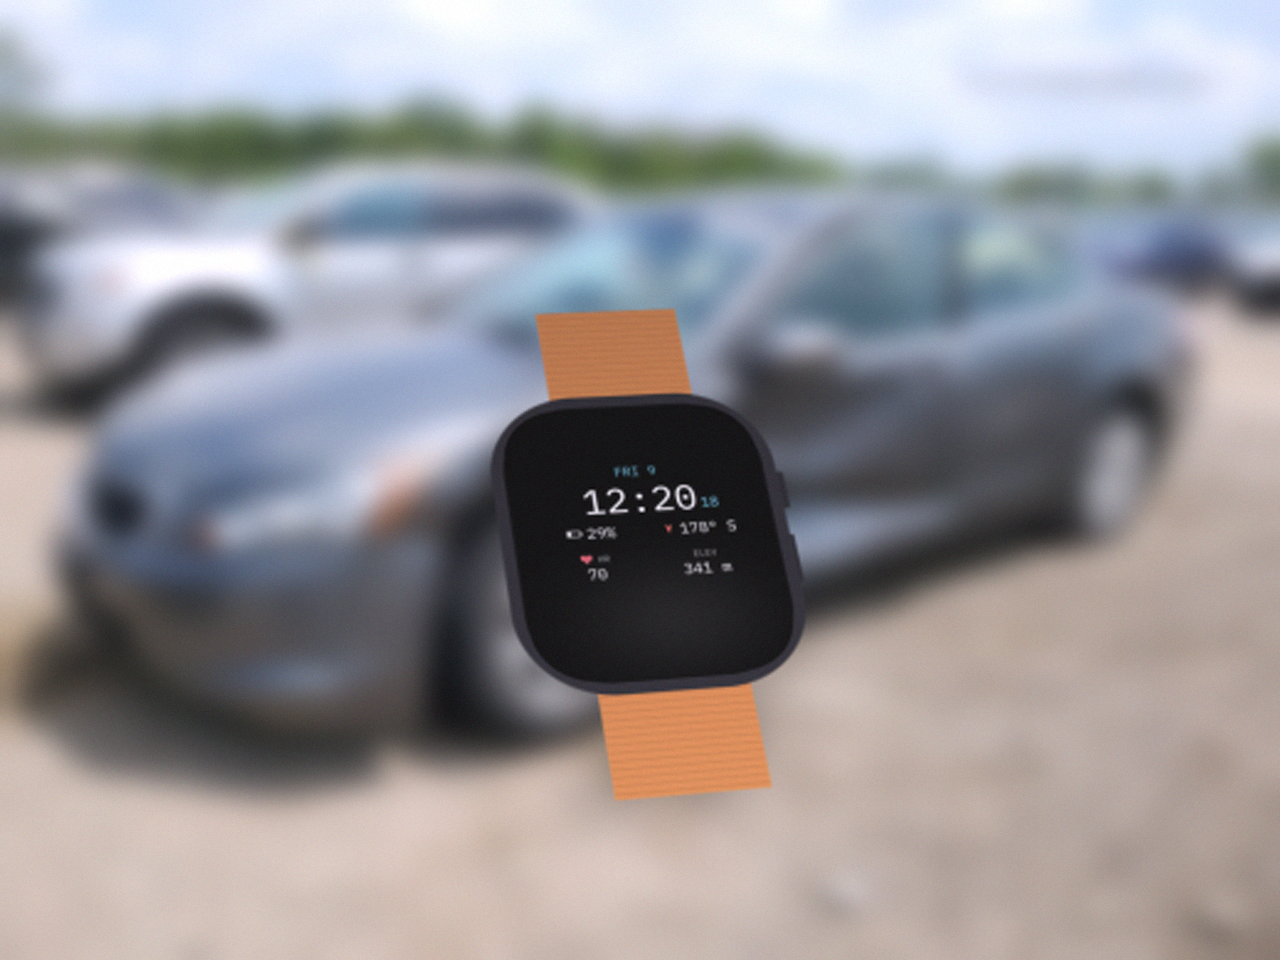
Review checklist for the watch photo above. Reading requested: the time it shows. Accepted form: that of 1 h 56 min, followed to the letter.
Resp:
12 h 20 min
